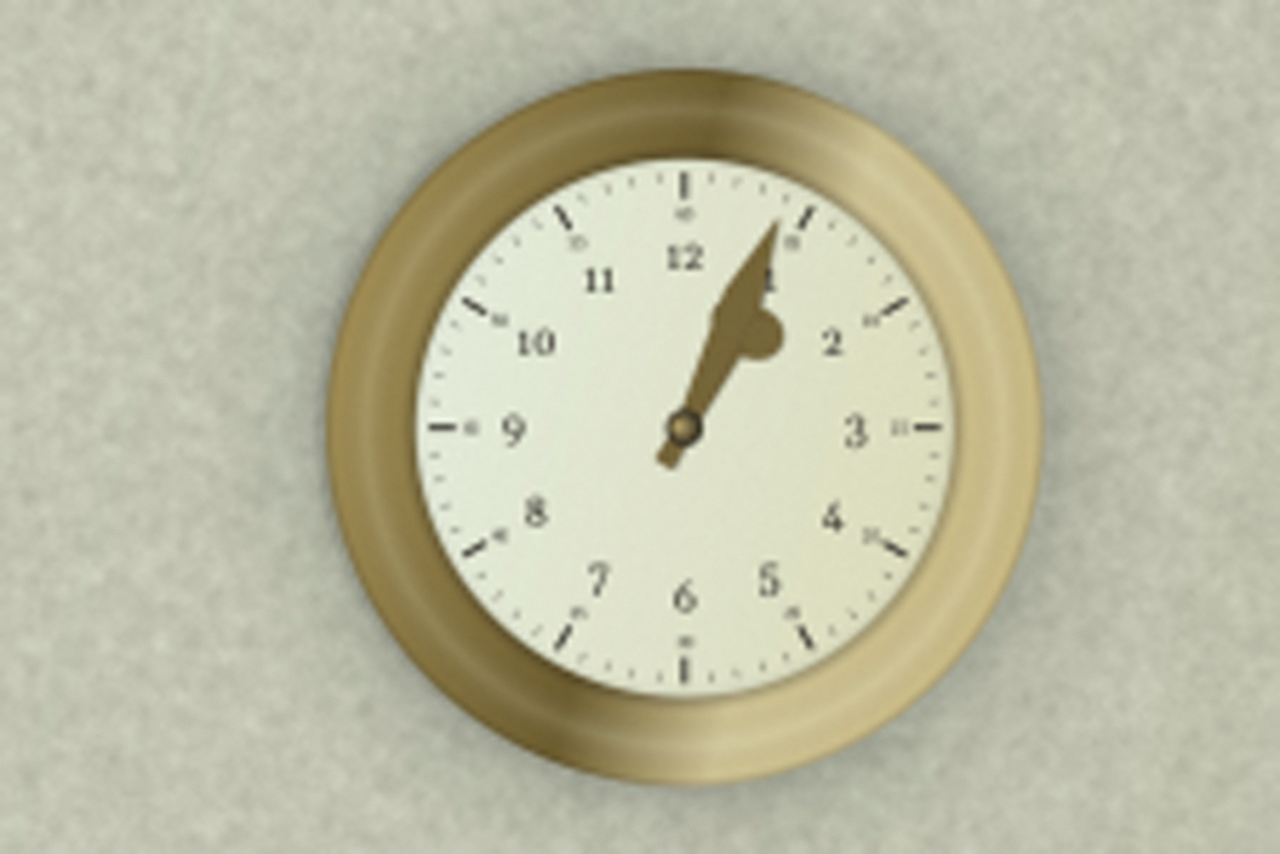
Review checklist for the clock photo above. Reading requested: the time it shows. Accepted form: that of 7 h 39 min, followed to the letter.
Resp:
1 h 04 min
